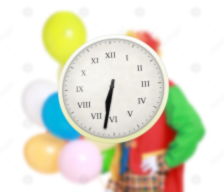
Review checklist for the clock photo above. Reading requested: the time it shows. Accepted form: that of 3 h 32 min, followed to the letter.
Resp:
6 h 32 min
